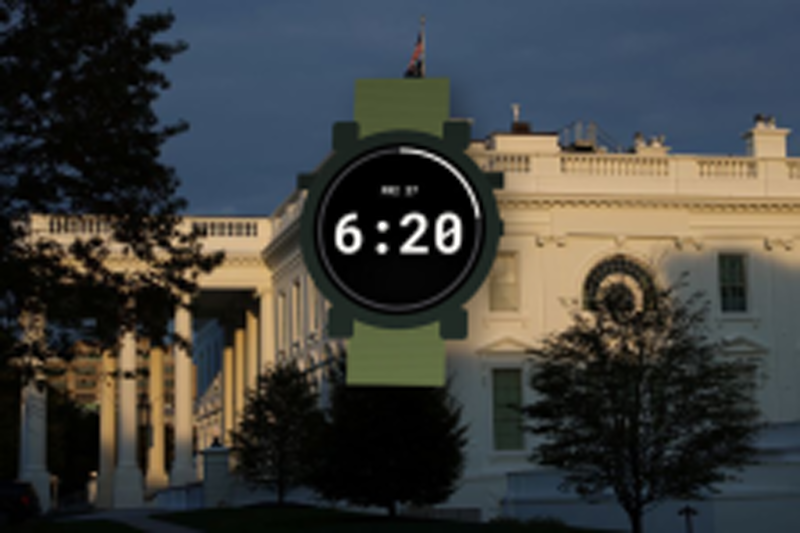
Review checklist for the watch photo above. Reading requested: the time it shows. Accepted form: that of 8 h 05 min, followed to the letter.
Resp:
6 h 20 min
